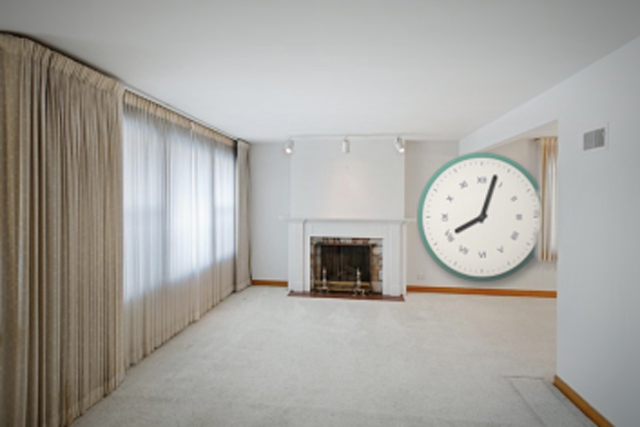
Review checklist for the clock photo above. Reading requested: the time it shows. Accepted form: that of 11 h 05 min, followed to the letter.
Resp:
8 h 03 min
